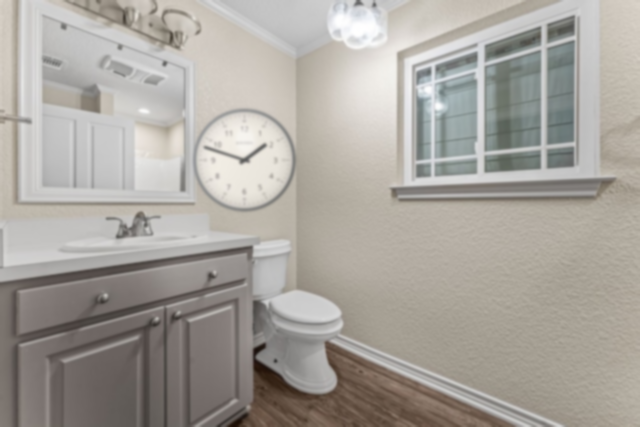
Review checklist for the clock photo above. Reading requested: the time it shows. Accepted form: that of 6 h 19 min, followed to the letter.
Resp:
1 h 48 min
